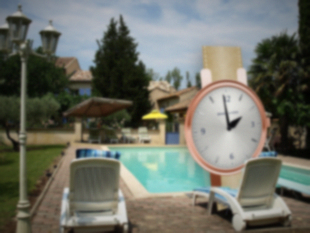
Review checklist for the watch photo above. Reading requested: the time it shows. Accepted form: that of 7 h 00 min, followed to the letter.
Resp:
1 h 59 min
